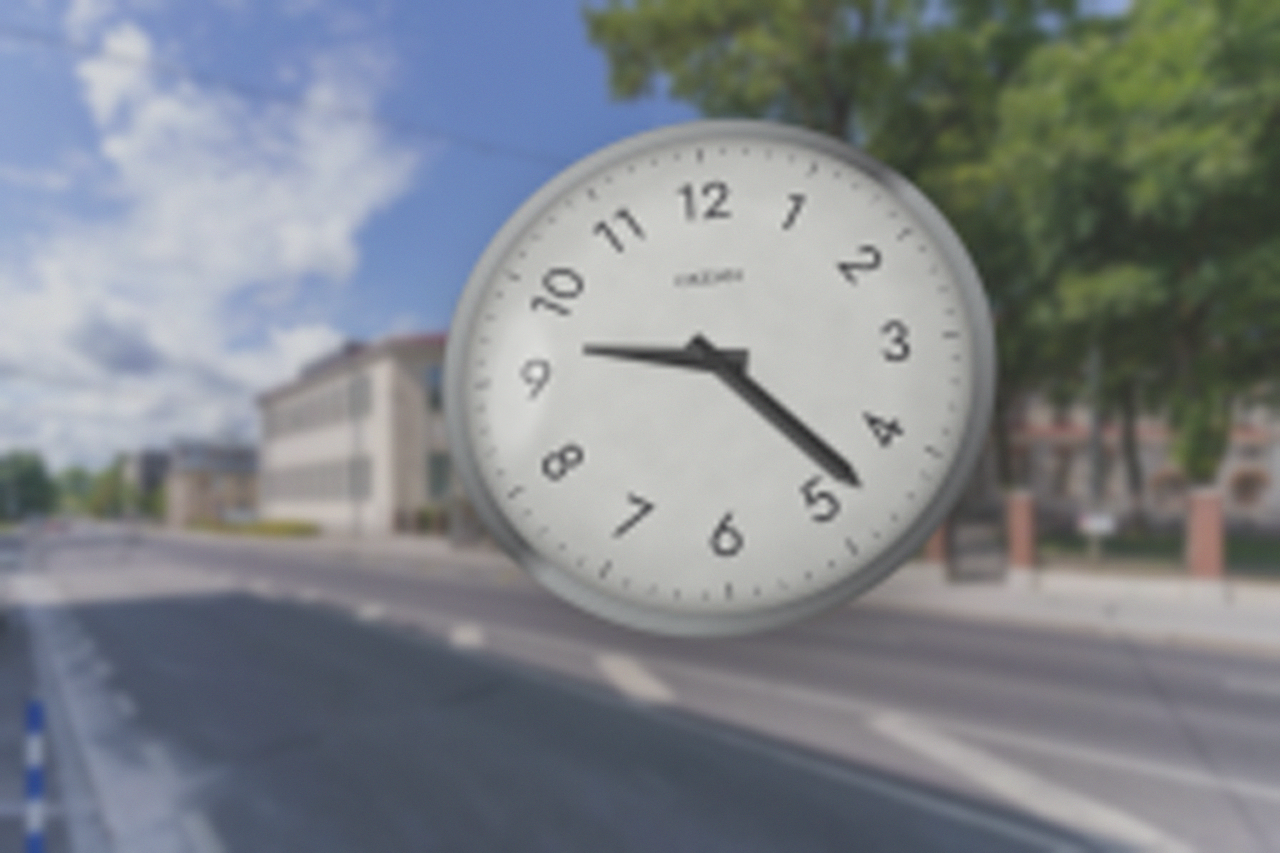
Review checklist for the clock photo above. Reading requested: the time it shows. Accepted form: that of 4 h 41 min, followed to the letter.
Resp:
9 h 23 min
